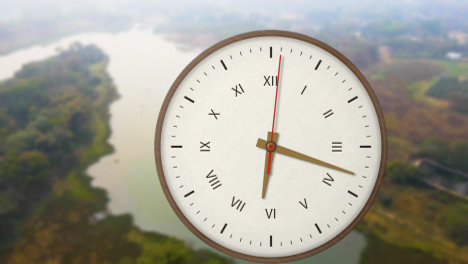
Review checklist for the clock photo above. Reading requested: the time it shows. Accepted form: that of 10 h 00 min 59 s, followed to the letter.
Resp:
6 h 18 min 01 s
